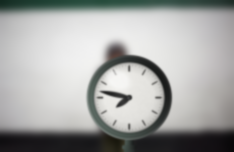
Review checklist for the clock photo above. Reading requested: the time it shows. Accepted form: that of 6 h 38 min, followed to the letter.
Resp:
7 h 47 min
